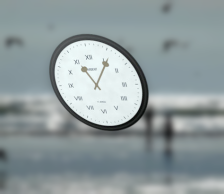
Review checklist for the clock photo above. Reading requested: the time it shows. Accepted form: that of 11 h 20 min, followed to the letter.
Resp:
11 h 06 min
